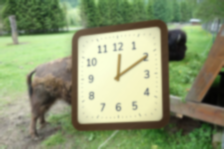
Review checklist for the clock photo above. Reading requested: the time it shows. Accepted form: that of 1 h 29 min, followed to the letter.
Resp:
12 h 10 min
